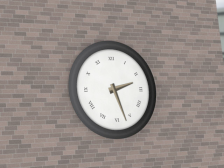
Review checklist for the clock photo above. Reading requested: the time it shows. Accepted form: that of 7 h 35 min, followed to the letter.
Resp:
2 h 27 min
